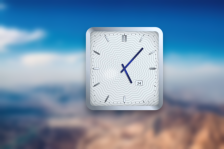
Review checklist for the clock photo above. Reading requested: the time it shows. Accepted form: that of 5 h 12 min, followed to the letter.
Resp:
5 h 07 min
